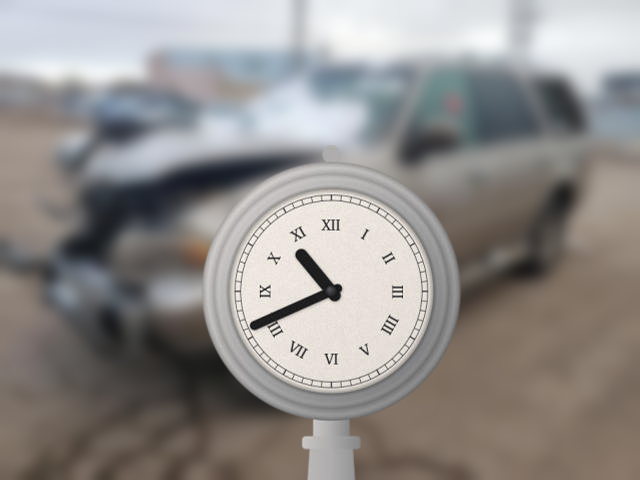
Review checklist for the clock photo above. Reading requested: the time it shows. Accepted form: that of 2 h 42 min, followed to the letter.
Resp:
10 h 41 min
